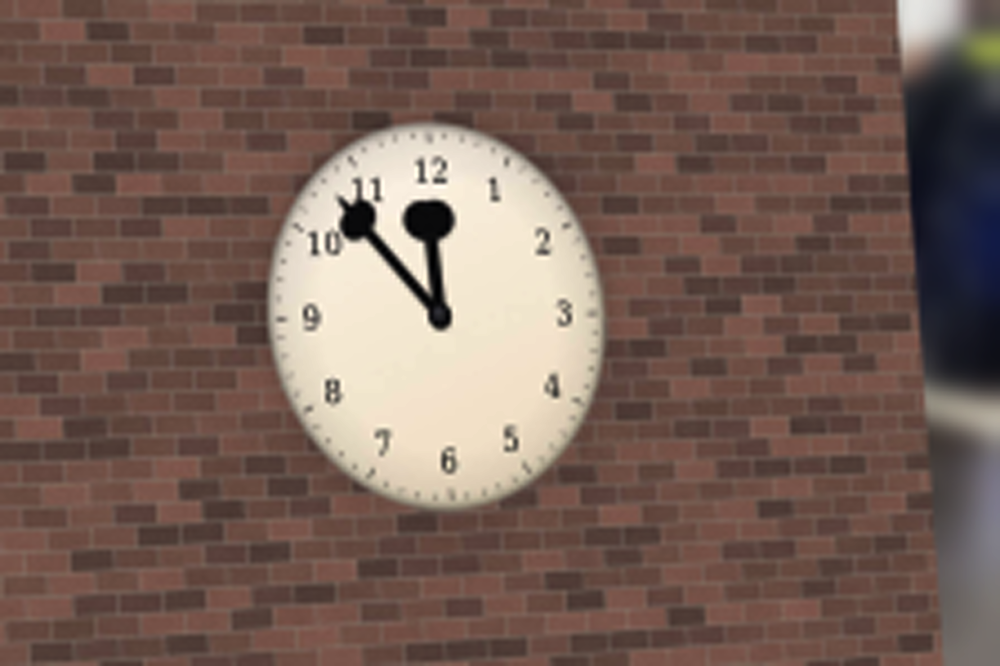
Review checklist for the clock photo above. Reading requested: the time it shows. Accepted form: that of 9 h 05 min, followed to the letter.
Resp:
11 h 53 min
